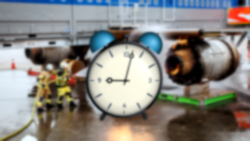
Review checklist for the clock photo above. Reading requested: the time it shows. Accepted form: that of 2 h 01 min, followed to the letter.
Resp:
9 h 02 min
